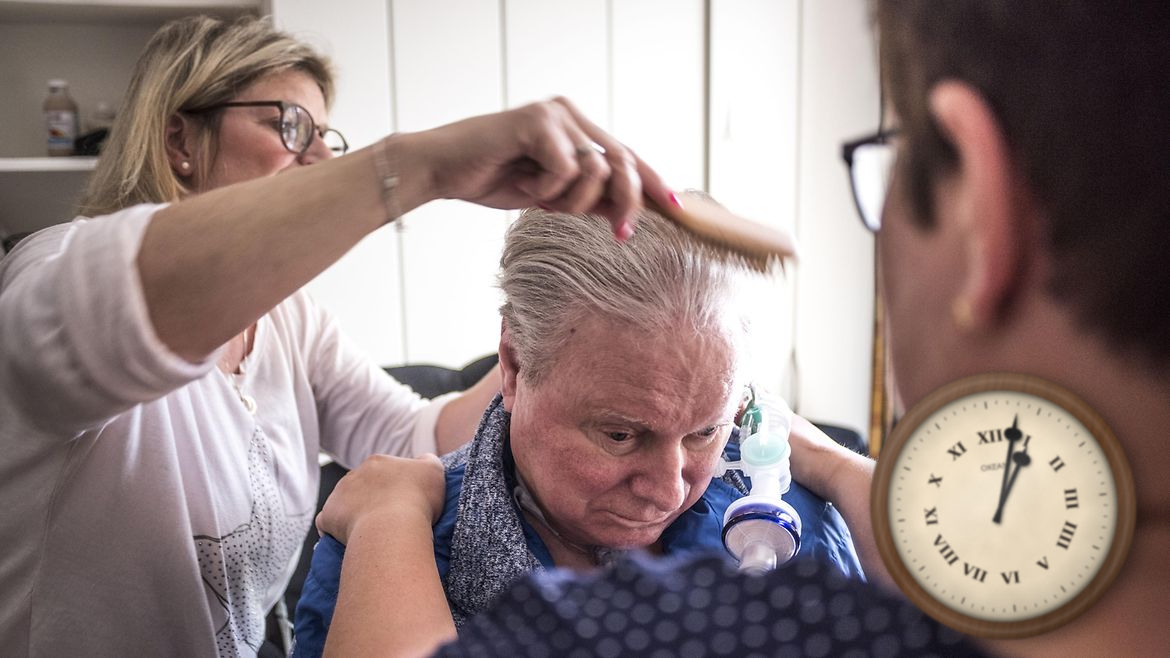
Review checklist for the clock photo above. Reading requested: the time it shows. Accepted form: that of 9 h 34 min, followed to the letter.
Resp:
1 h 03 min
